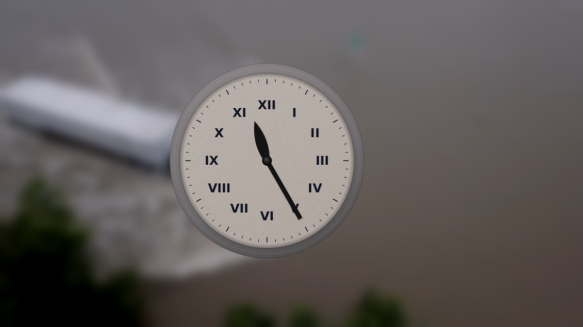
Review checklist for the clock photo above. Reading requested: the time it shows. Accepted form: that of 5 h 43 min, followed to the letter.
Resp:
11 h 25 min
